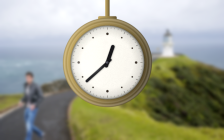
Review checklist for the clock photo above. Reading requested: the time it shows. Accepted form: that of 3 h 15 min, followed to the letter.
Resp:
12 h 38 min
